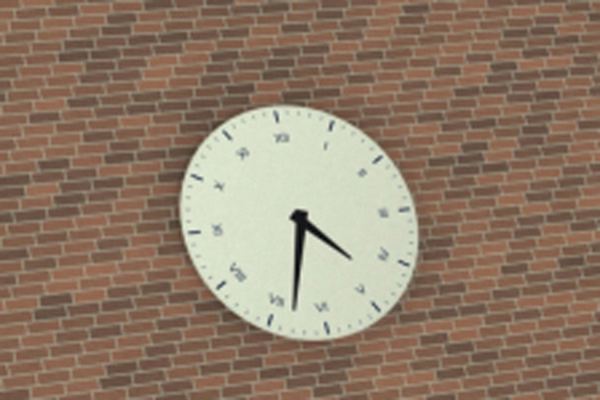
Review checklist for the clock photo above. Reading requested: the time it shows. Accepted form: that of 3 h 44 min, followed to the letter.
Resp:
4 h 33 min
